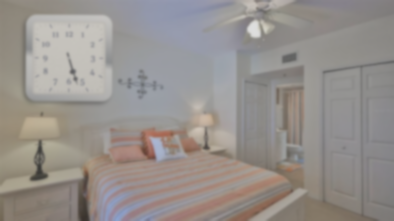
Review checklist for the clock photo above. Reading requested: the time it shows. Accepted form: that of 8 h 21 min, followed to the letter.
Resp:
5 h 27 min
